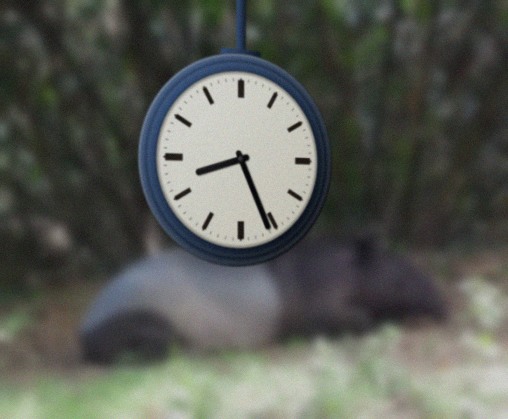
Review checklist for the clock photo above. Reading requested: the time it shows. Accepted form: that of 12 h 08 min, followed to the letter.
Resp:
8 h 26 min
